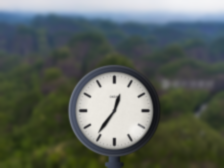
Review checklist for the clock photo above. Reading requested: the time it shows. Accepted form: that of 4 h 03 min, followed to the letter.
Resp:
12 h 36 min
